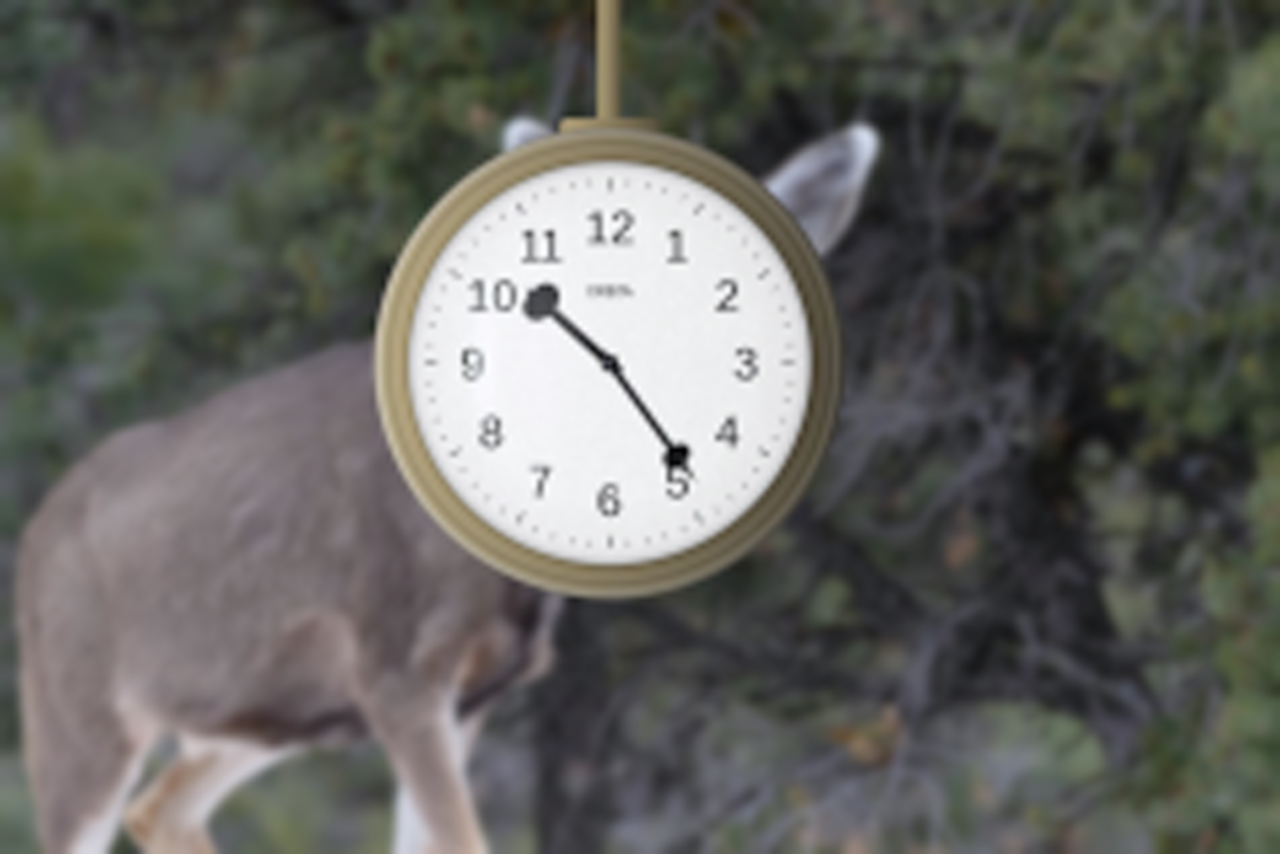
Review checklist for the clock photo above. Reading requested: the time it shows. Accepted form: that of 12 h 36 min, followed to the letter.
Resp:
10 h 24 min
